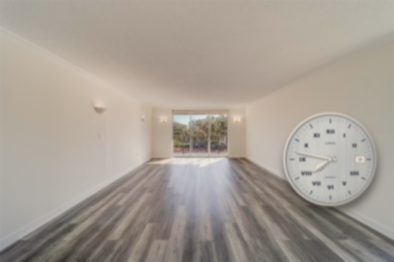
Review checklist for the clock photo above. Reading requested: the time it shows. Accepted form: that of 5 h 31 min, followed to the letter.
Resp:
7 h 47 min
